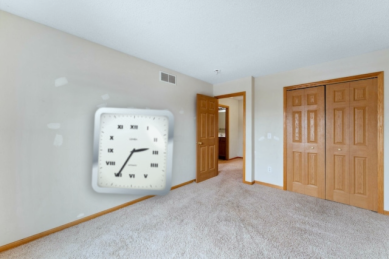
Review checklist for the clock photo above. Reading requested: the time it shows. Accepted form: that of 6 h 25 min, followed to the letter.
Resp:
2 h 35 min
